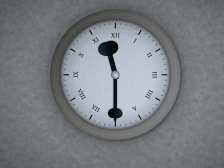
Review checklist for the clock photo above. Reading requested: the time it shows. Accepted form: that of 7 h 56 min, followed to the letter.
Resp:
11 h 30 min
